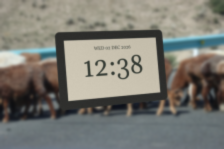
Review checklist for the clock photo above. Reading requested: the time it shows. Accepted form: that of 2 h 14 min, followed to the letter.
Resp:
12 h 38 min
